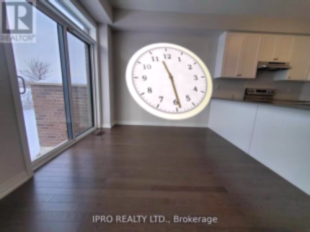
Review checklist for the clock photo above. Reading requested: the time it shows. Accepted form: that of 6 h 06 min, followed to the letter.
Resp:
11 h 29 min
